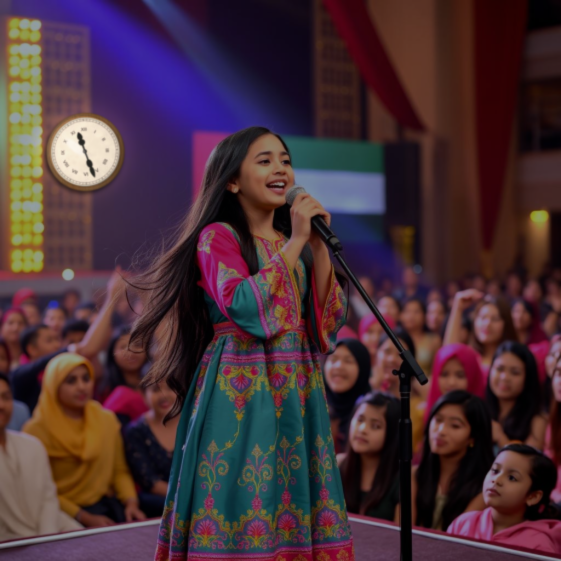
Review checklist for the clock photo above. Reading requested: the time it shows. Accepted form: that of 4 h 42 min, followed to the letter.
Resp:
11 h 27 min
